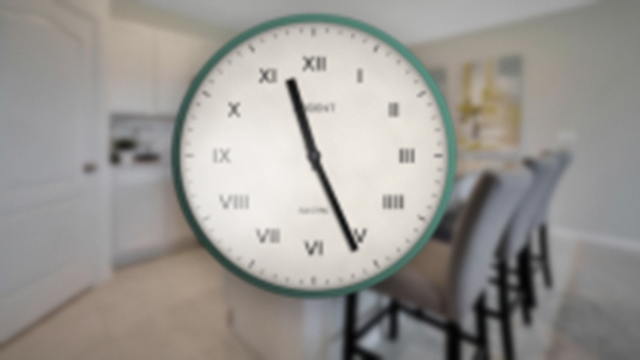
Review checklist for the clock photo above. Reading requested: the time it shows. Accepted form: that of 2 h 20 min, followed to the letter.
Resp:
11 h 26 min
